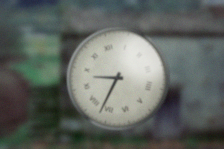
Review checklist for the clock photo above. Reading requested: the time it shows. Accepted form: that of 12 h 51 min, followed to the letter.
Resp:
9 h 37 min
